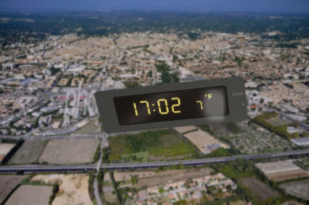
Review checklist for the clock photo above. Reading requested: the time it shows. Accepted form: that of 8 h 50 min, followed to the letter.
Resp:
17 h 02 min
